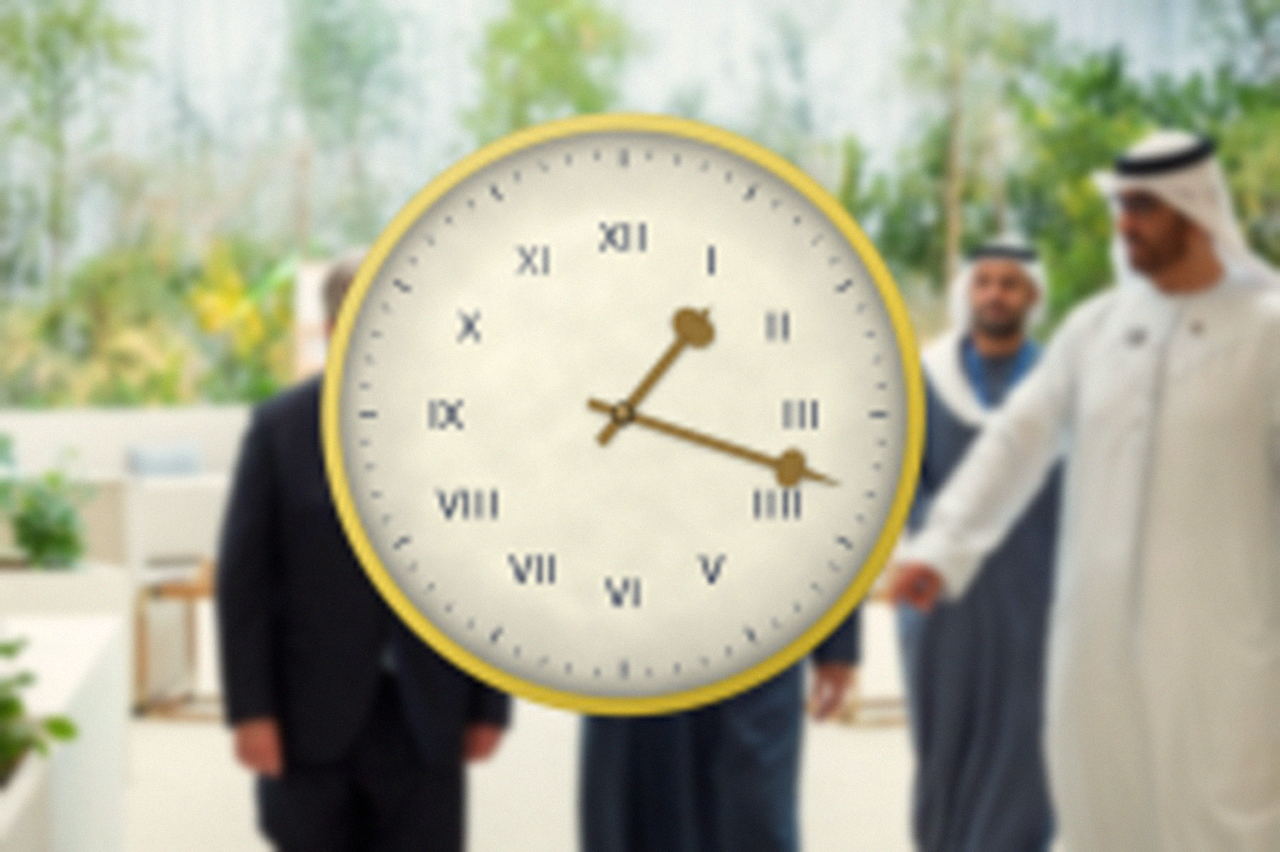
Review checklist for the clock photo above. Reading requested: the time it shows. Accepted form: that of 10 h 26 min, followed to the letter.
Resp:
1 h 18 min
